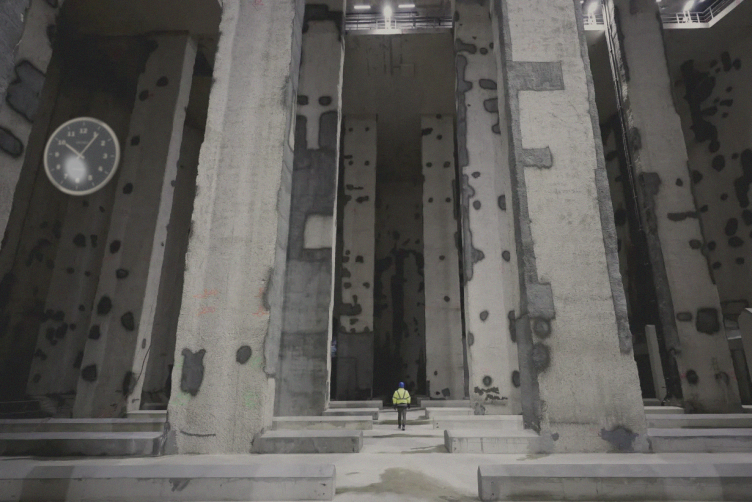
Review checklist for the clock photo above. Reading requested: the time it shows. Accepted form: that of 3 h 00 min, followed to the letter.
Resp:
10 h 06 min
